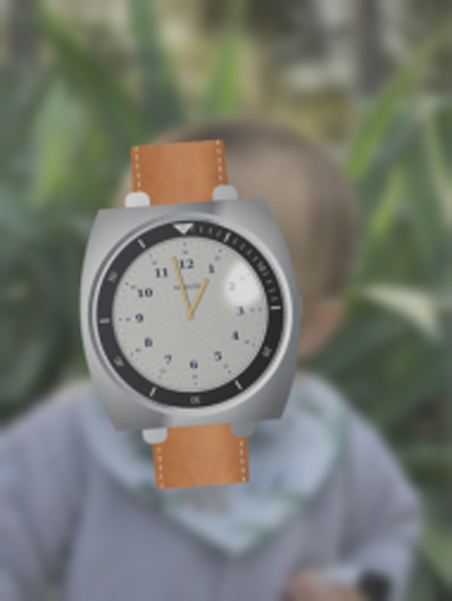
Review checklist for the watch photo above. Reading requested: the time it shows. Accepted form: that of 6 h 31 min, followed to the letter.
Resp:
12 h 58 min
